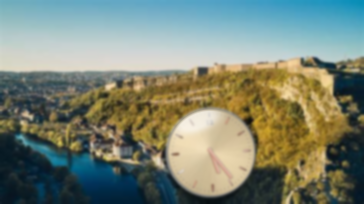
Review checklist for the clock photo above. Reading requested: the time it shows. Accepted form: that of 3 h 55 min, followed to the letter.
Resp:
5 h 24 min
